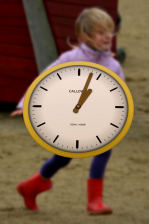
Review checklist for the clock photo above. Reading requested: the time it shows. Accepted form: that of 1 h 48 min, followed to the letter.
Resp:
1 h 03 min
